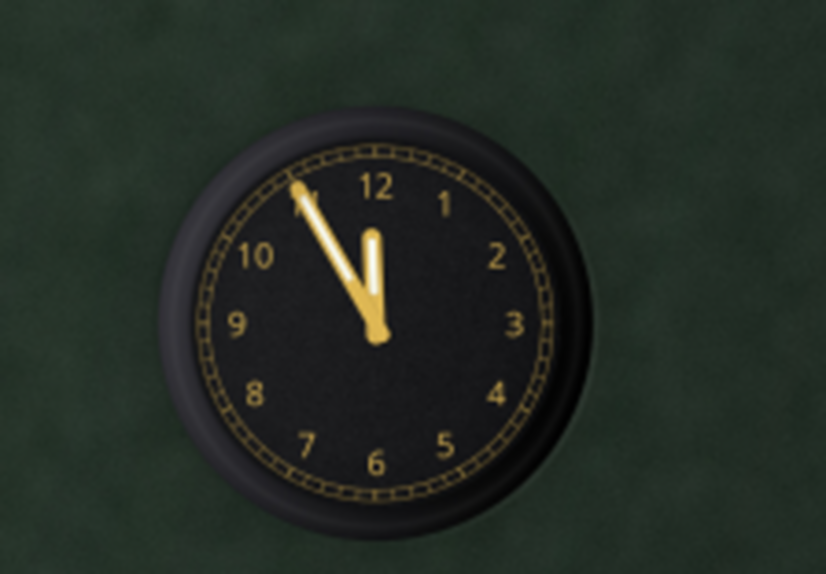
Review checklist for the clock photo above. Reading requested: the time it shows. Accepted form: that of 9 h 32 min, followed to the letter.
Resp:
11 h 55 min
